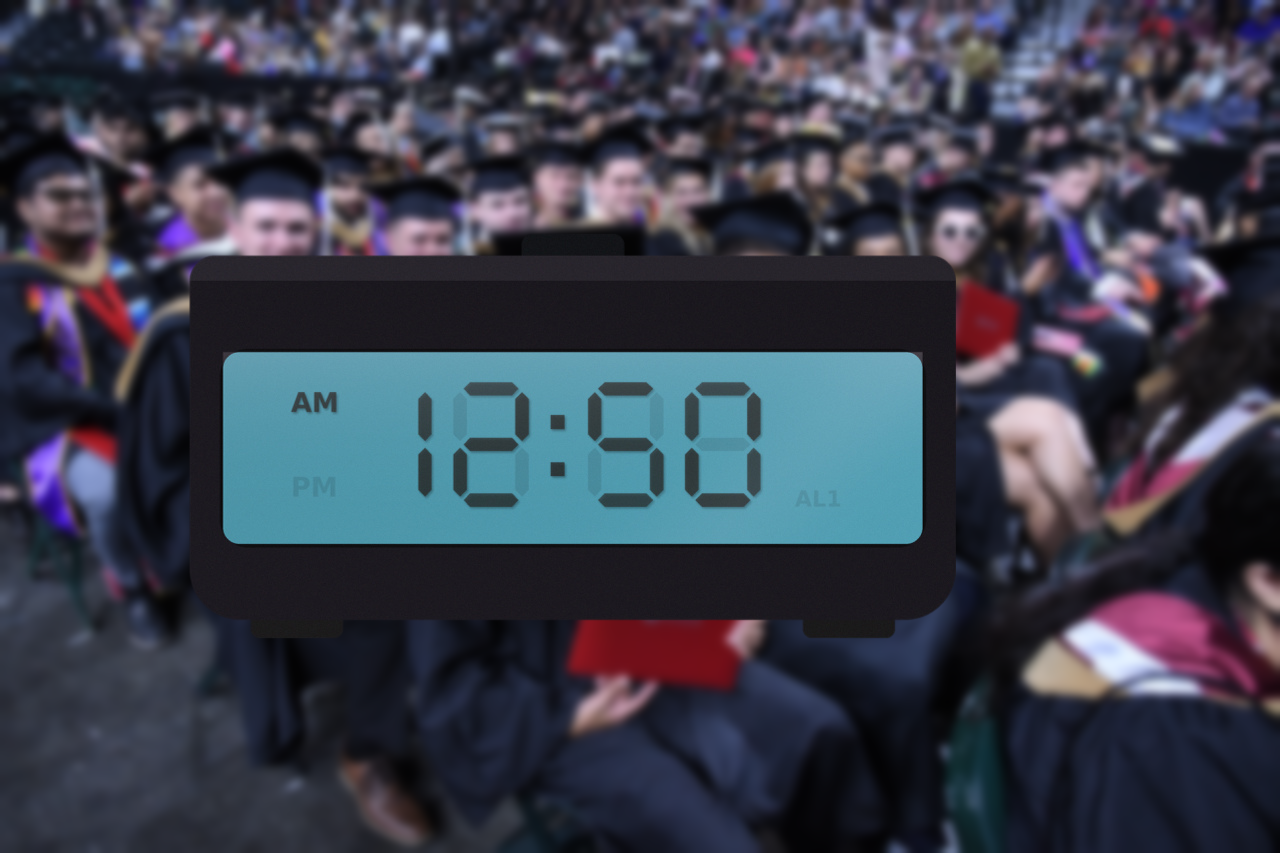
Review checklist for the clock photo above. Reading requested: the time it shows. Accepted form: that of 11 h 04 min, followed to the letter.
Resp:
12 h 50 min
